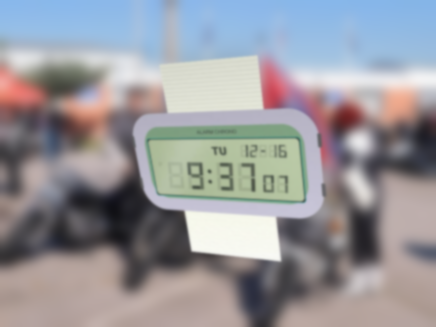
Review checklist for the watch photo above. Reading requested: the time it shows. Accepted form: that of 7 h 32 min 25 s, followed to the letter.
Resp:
9 h 37 min 07 s
